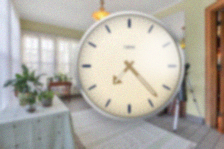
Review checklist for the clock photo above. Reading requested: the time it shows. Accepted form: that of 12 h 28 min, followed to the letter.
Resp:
7 h 23 min
